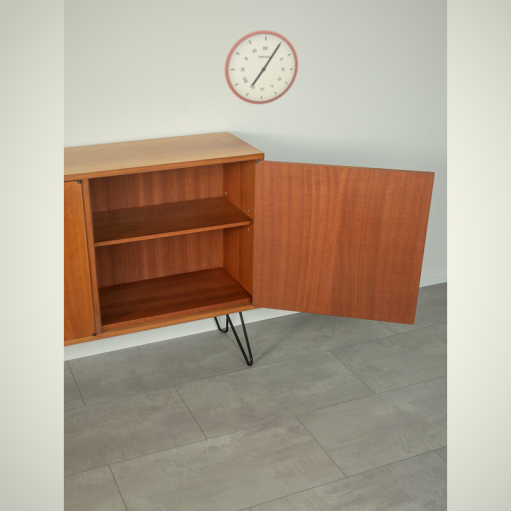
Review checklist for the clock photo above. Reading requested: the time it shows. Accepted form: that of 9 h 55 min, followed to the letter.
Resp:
7 h 05 min
